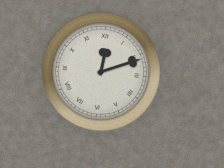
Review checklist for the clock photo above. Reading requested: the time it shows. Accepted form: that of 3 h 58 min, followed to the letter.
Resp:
12 h 11 min
